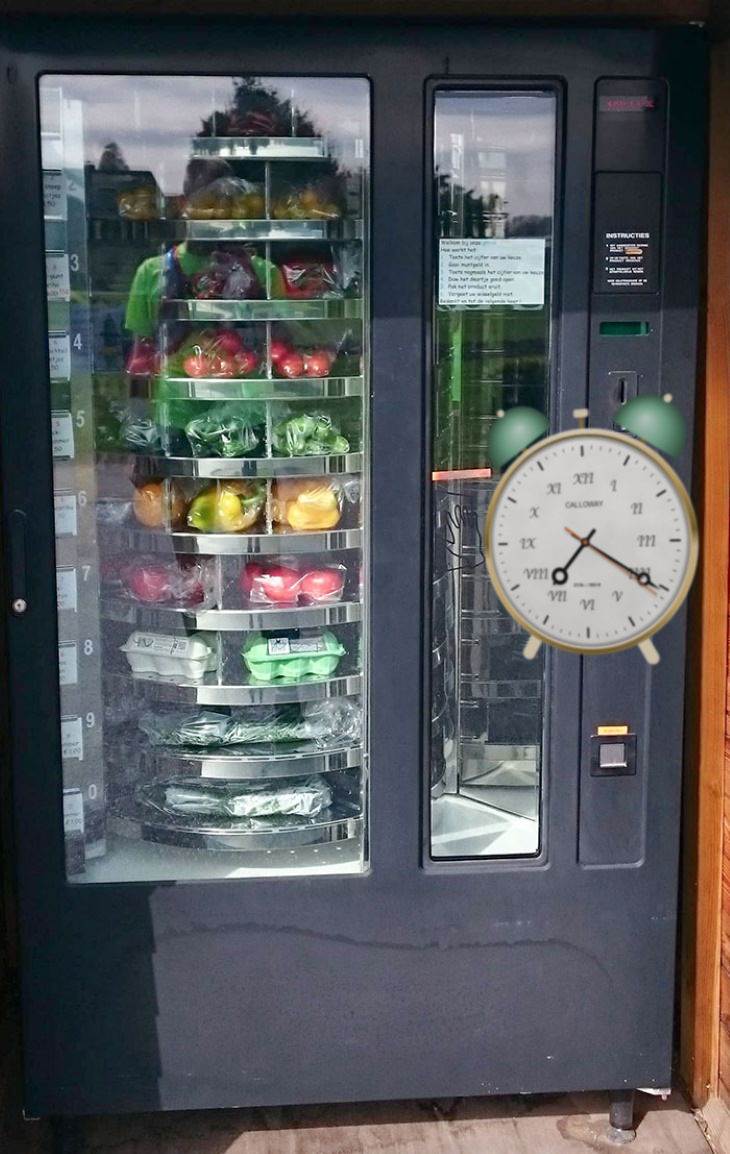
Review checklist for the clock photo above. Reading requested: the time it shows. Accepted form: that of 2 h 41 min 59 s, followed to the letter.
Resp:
7 h 20 min 21 s
